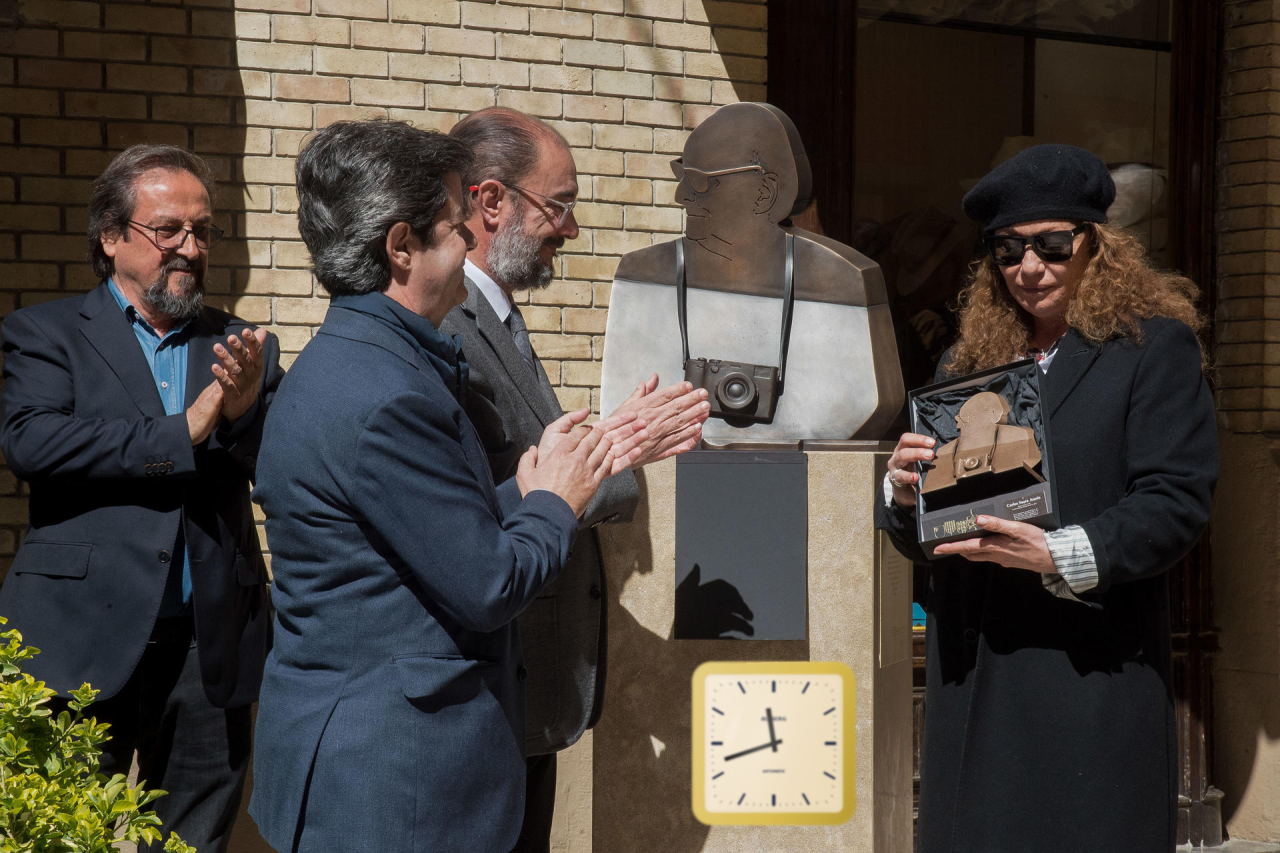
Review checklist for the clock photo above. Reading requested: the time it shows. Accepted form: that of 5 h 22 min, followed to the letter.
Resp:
11 h 42 min
